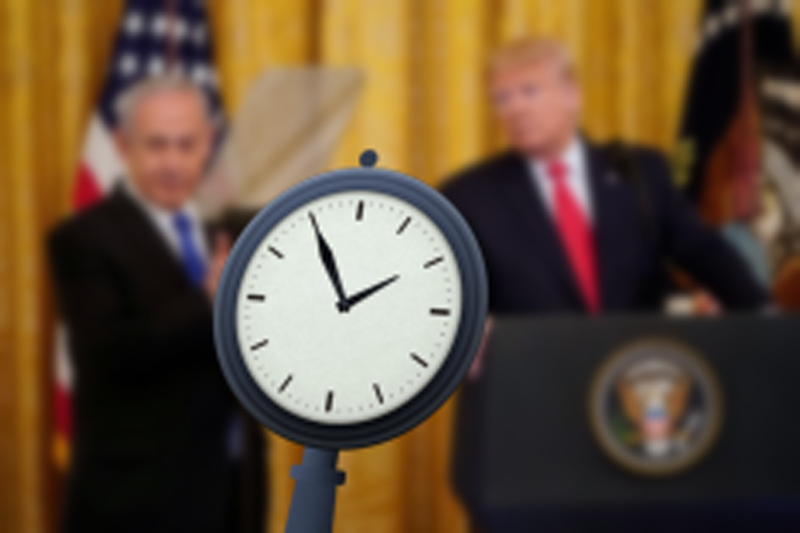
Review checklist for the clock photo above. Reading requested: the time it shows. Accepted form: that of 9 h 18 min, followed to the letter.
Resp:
1 h 55 min
